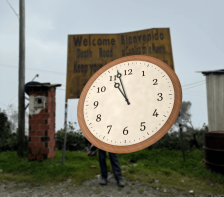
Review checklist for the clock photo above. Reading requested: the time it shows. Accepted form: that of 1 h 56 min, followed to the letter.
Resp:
10 h 57 min
